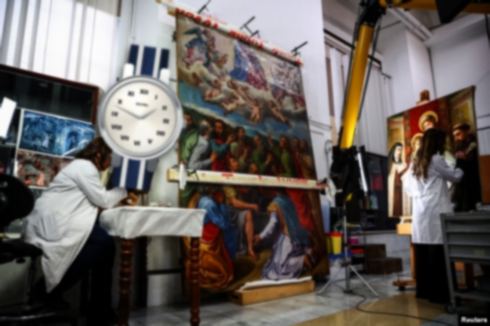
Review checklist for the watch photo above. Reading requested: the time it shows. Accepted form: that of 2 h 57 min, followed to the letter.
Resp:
1 h 48 min
